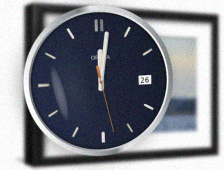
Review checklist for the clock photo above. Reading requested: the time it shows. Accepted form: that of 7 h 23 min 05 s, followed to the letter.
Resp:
12 h 01 min 28 s
